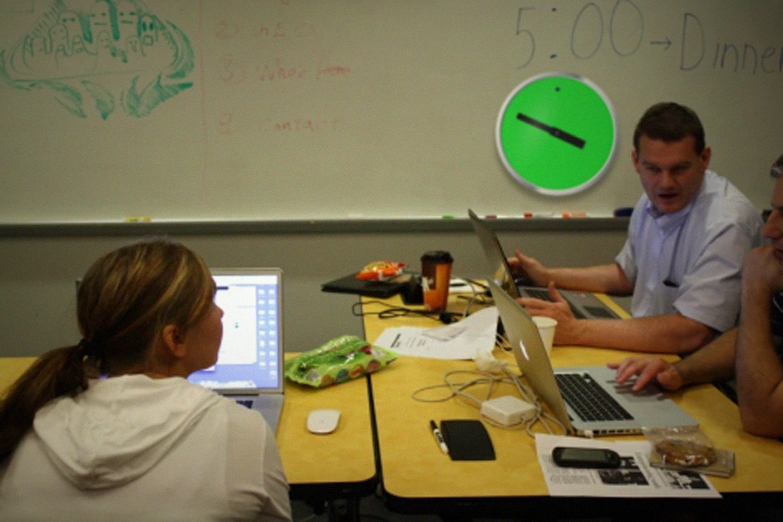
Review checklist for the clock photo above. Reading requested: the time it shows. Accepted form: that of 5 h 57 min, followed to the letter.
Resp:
3 h 49 min
